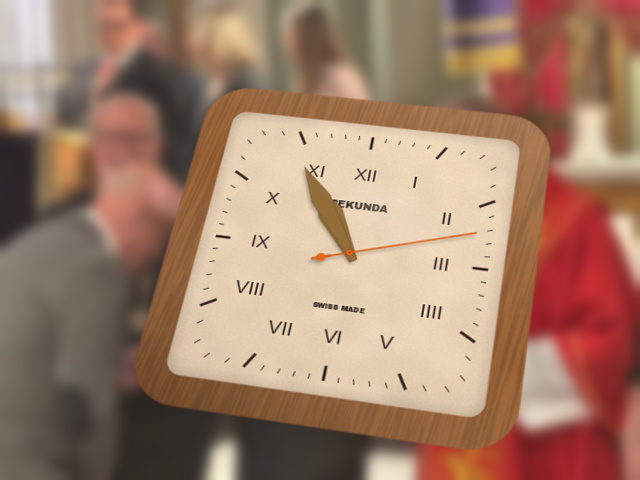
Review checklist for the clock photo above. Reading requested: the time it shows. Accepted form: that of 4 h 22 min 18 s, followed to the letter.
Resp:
10 h 54 min 12 s
